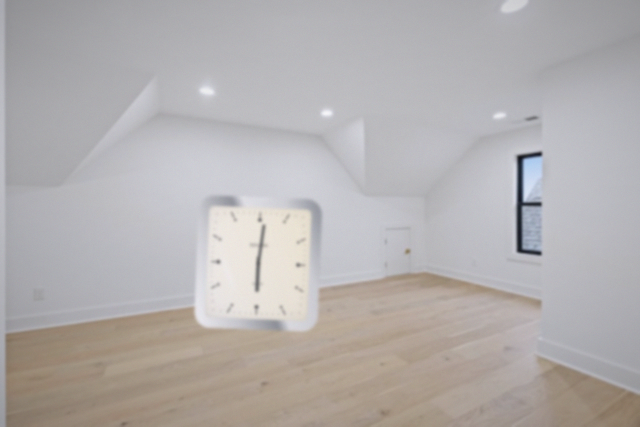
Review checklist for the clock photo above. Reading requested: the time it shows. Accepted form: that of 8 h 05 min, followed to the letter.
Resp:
6 h 01 min
